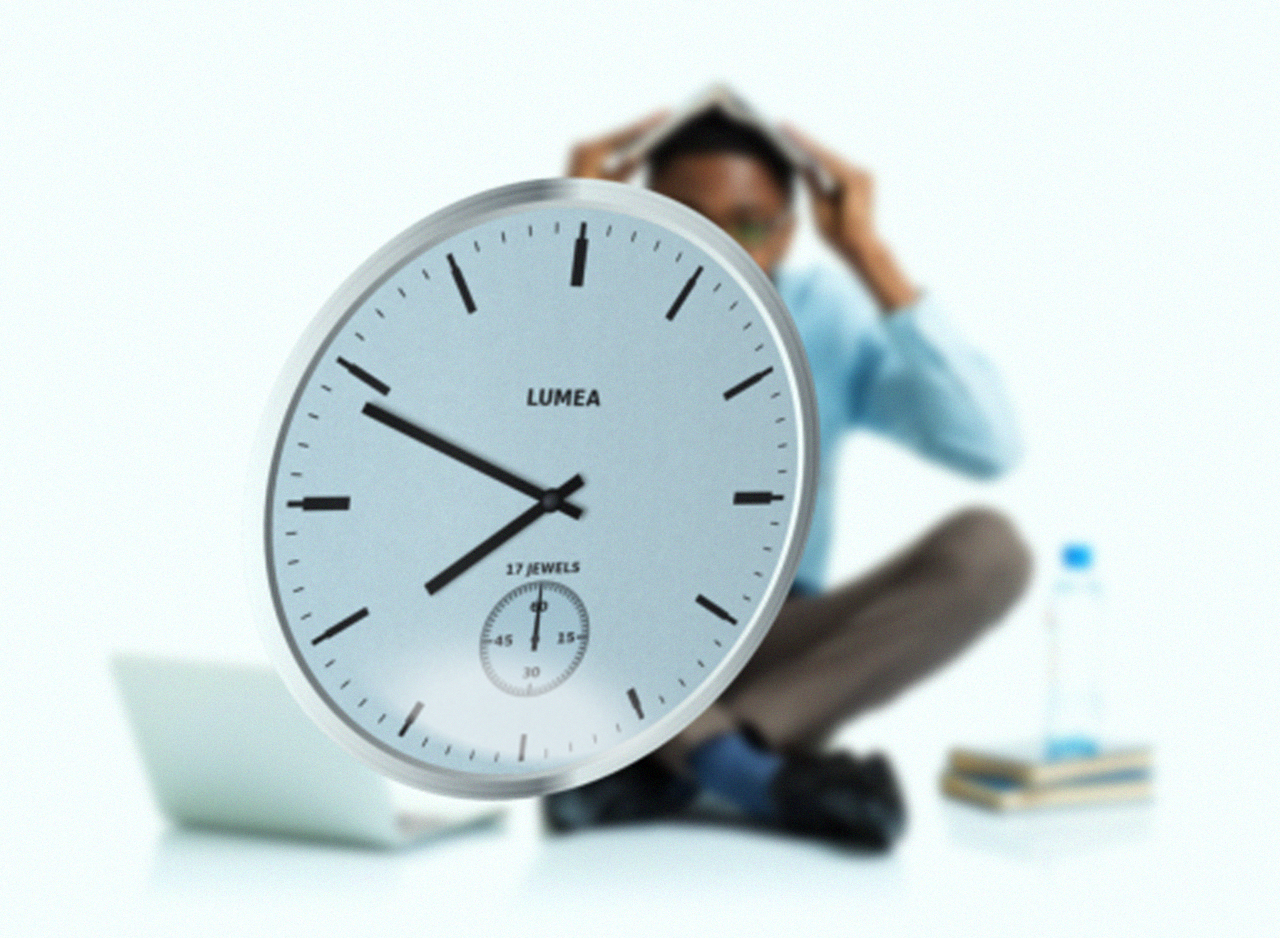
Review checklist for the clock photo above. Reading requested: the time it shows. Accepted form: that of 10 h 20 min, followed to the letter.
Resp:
7 h 49 min
